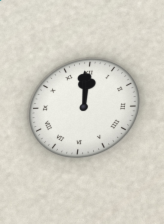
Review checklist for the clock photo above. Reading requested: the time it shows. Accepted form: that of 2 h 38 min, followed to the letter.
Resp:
11 h 59 min
